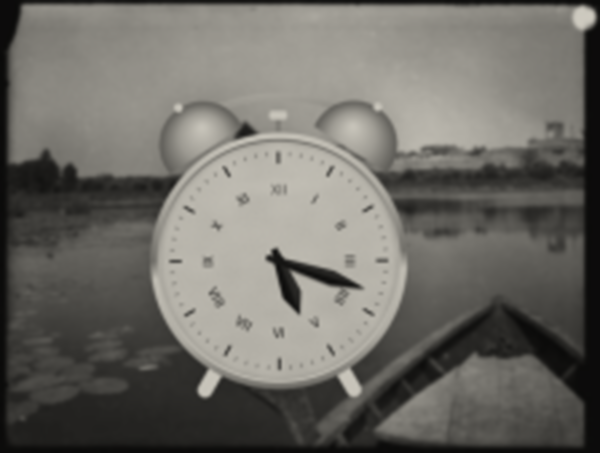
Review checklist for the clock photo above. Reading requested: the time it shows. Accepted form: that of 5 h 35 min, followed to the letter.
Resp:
5 h 18 min
